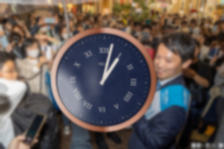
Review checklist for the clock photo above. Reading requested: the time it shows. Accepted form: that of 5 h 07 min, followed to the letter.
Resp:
1 h 02 min
